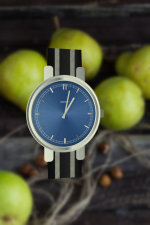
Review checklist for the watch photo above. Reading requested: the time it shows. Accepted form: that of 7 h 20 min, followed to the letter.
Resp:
1 h 02 min
